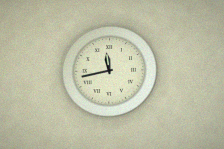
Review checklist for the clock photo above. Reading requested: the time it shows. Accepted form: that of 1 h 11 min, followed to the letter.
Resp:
11 h 43 min
